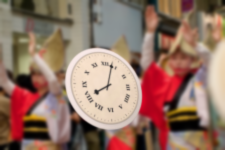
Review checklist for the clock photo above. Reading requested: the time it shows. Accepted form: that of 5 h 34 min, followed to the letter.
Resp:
8 h 03 min
